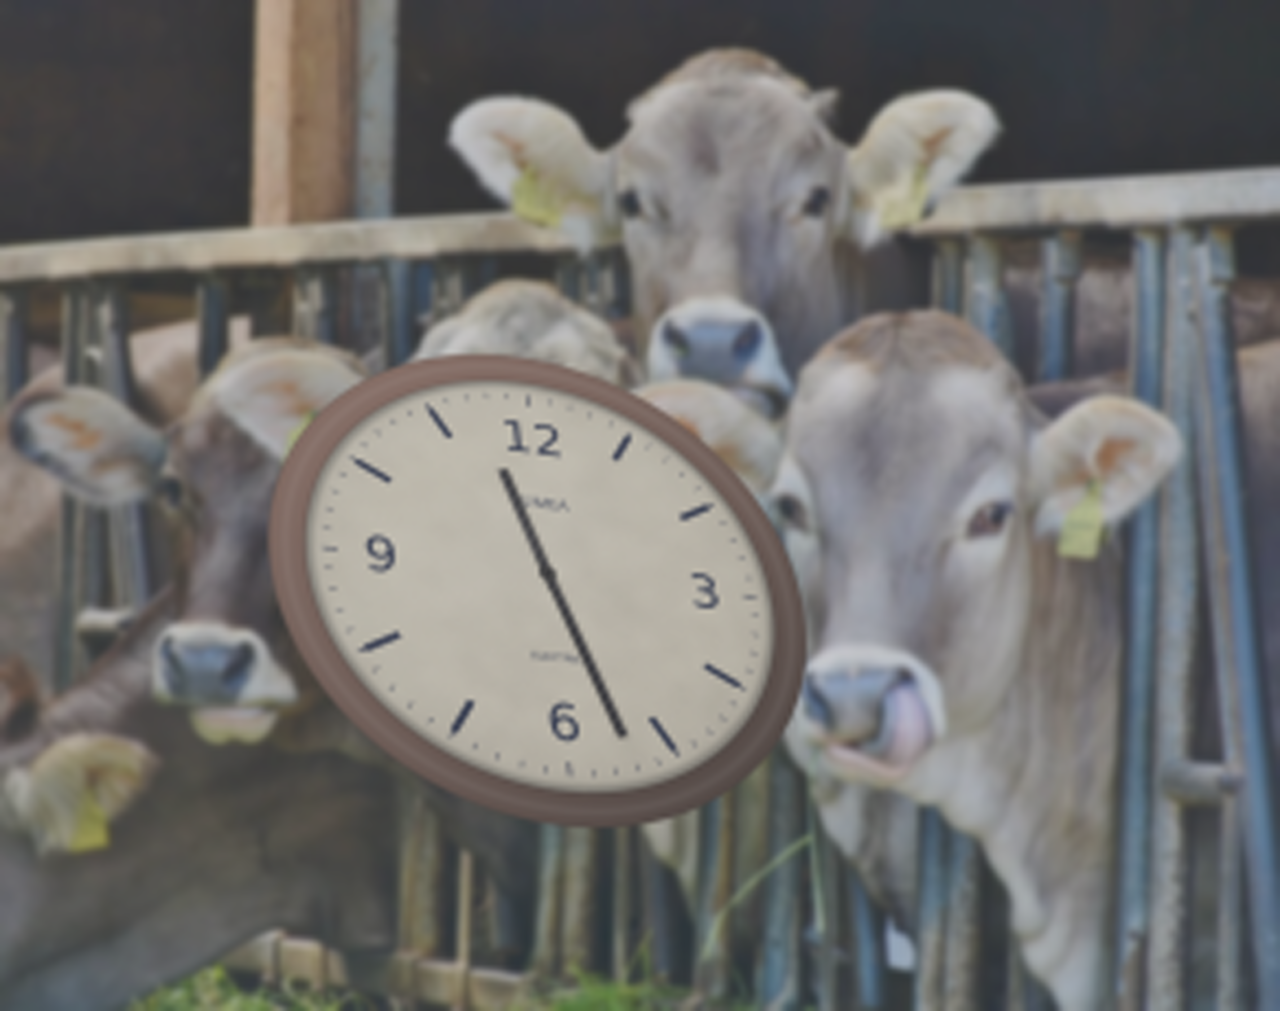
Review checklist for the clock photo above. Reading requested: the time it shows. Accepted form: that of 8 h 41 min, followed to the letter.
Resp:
11 h 27 min
